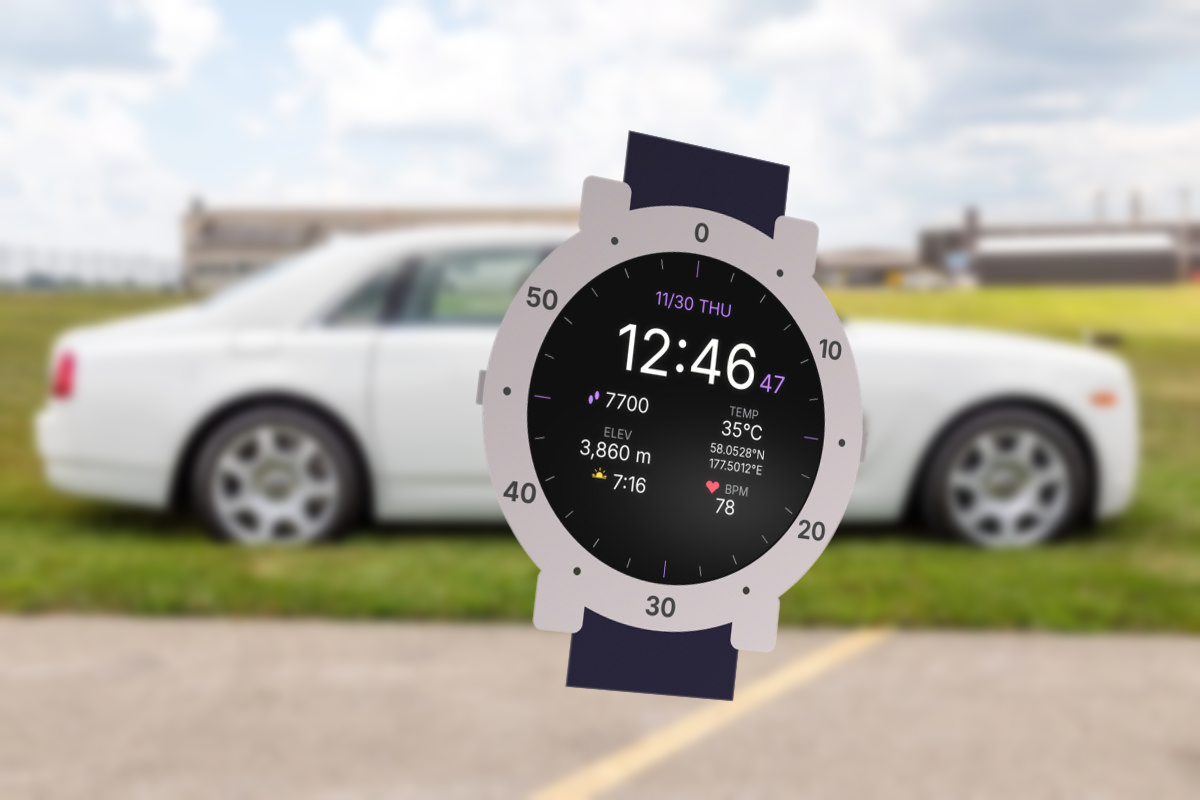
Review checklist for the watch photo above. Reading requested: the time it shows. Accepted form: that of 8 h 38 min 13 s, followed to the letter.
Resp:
12 h 46 min 47 s
